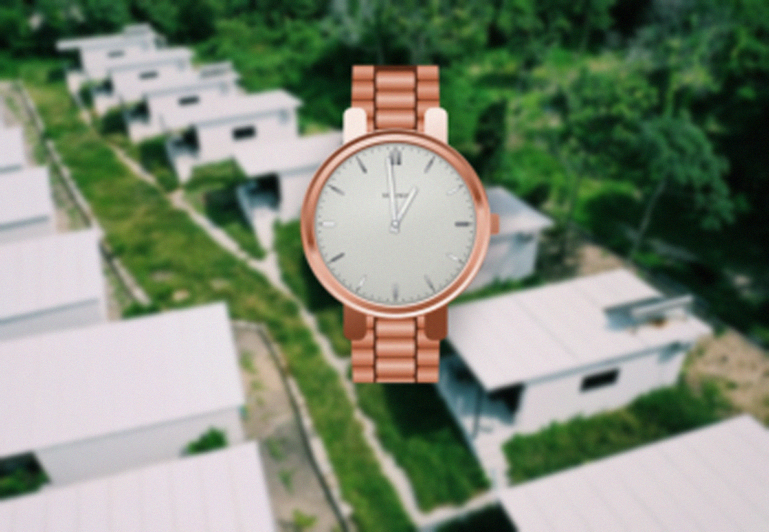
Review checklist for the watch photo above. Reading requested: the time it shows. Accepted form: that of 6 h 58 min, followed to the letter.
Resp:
12 h 59 min
